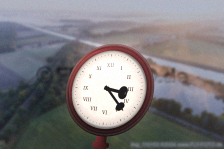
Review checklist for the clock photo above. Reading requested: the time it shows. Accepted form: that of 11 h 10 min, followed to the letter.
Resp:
3 h 23 min
